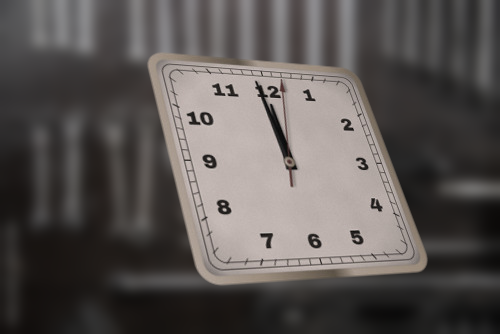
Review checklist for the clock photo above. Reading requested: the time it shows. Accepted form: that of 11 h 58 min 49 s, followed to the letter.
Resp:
11 h 59 min 02 s
